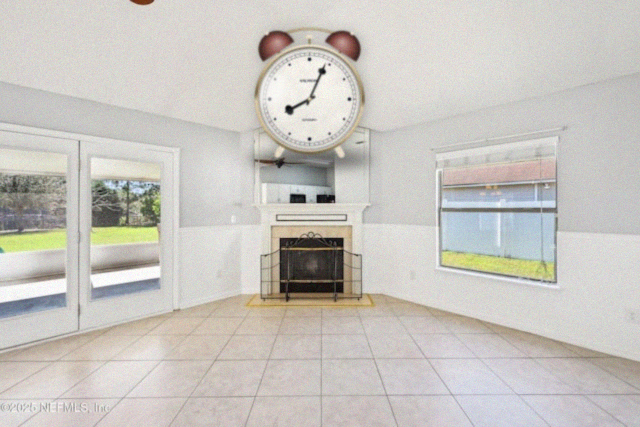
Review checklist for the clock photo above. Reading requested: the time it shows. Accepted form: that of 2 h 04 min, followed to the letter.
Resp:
8 h 04 min
